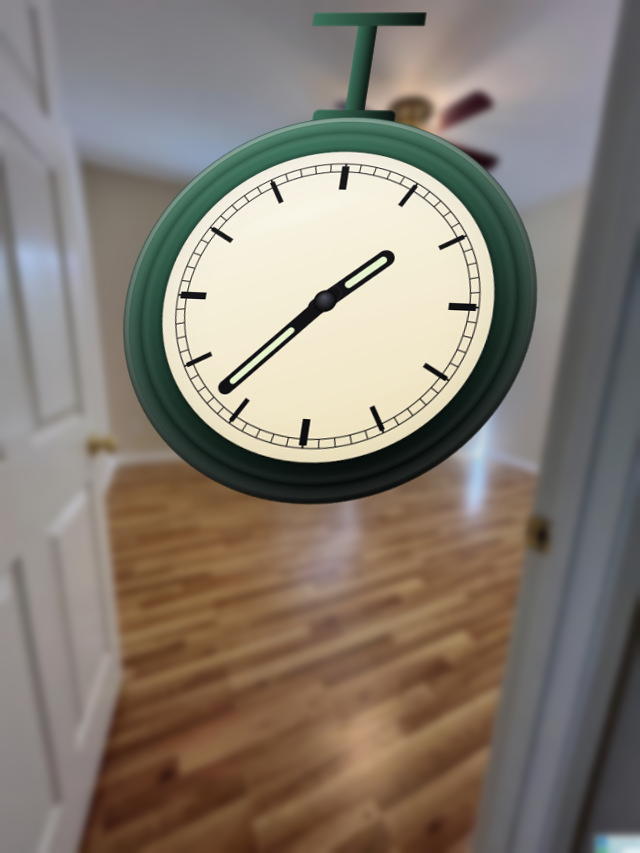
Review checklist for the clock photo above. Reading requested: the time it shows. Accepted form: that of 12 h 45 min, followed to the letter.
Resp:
1 h 37 min
